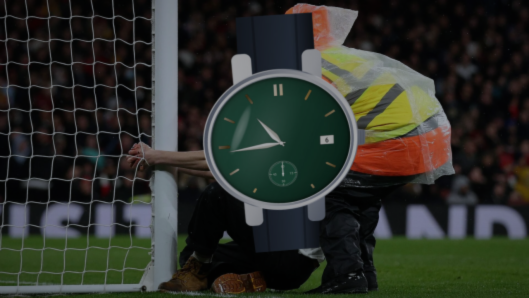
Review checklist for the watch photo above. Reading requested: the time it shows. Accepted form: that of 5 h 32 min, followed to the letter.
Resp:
10 h 44 min
